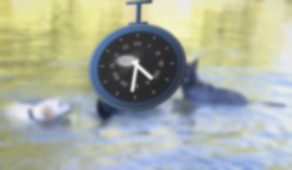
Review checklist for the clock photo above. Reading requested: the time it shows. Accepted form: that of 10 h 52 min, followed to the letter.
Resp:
4 h 31 min
